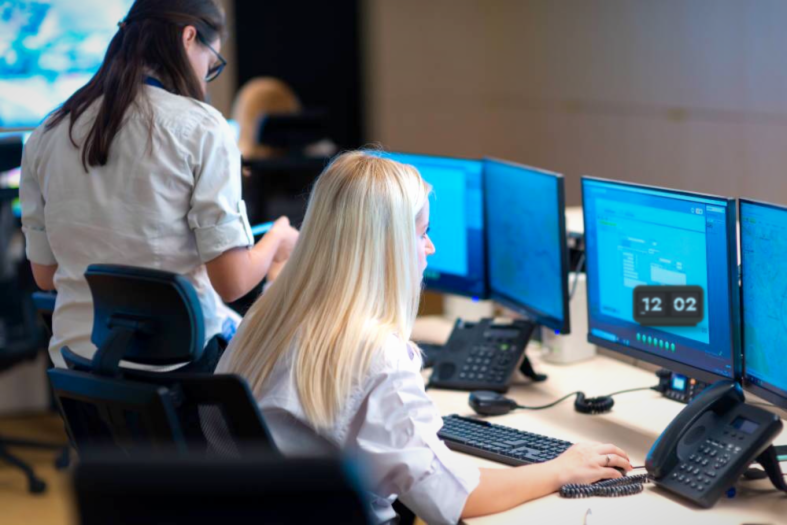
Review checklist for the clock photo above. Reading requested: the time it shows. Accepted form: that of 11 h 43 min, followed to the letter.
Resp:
12 h 02 min
